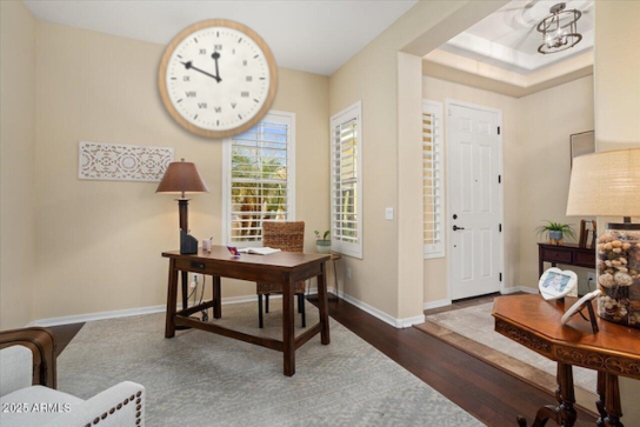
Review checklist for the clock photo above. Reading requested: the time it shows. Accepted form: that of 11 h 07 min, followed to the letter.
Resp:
11 h 49 min
